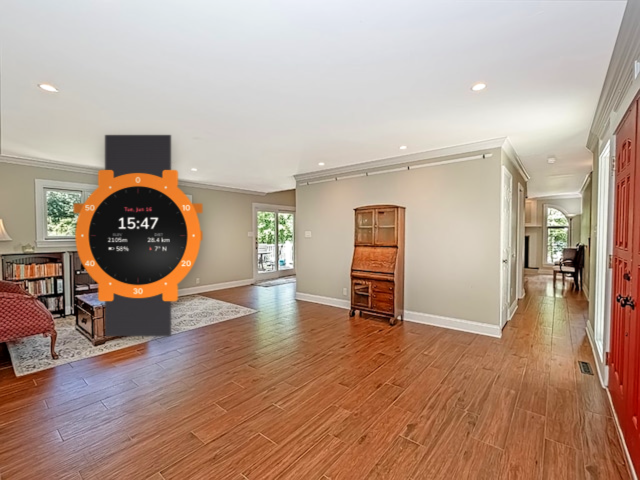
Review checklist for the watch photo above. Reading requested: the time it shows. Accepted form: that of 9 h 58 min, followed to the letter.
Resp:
15 h 47 min
